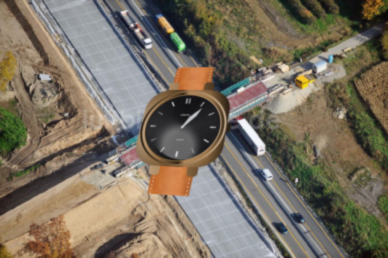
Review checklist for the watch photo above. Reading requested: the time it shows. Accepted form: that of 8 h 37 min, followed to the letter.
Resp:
1 h 06 min
